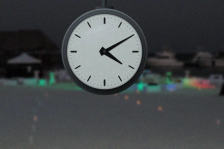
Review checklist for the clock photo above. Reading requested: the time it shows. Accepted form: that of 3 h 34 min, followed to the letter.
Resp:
4 h 10 min
